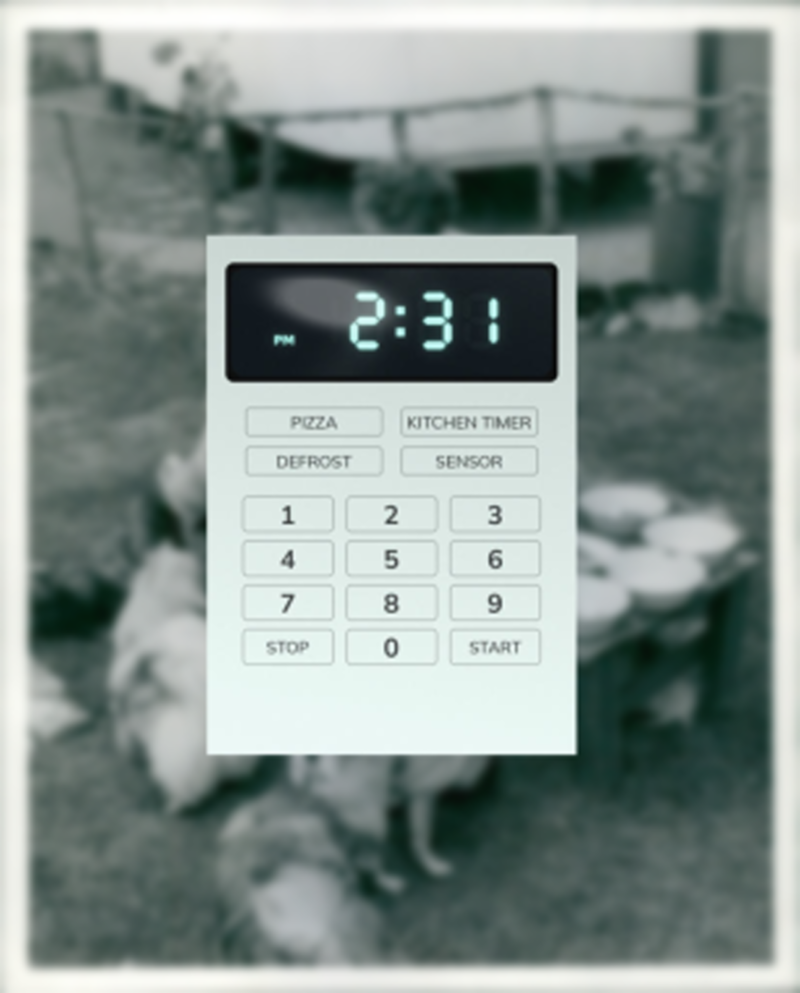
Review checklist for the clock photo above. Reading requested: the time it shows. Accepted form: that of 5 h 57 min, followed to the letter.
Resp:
2 h 31 min
